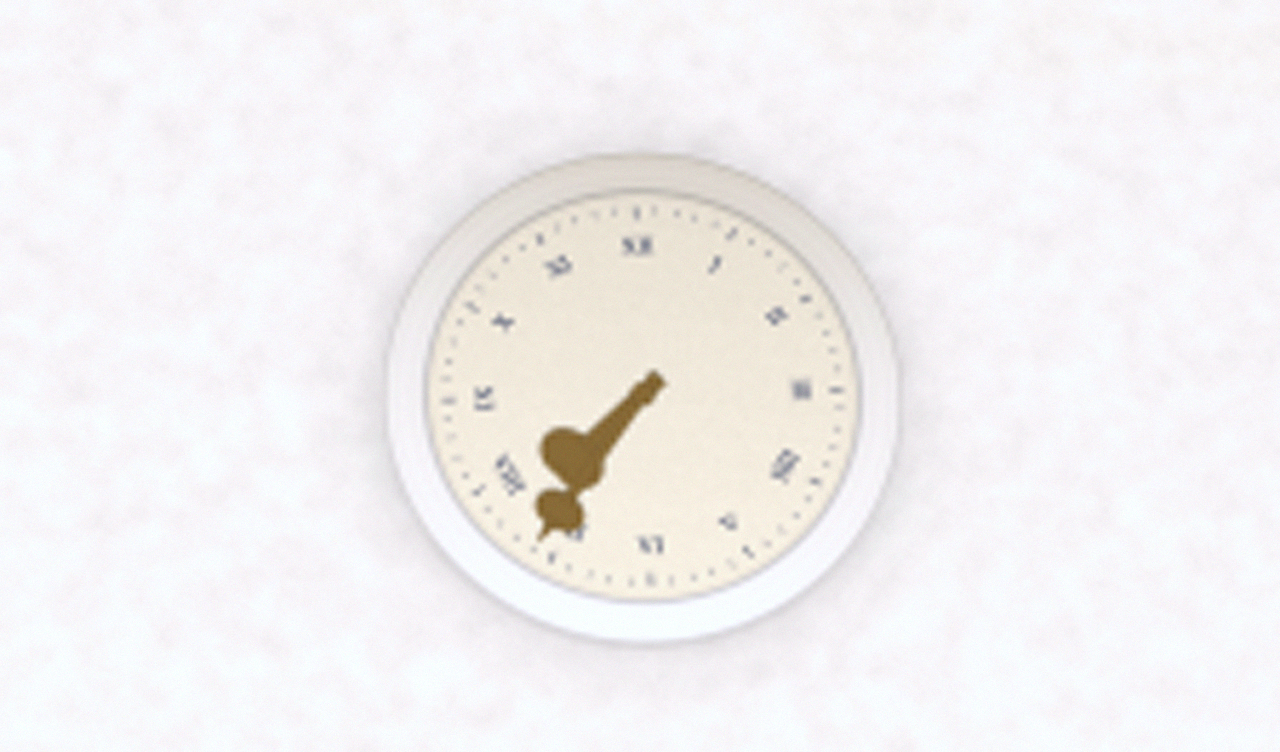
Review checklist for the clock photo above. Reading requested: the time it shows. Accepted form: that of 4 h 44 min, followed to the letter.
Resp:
7 h 36 min
